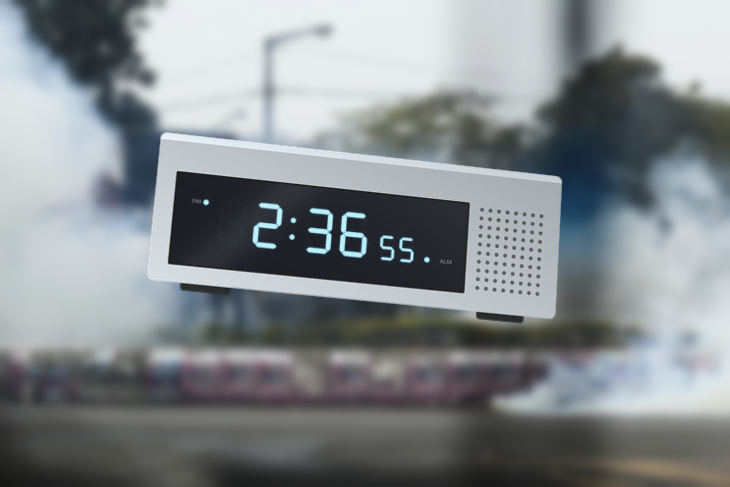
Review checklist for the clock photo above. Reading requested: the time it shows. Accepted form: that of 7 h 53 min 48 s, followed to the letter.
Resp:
2 h 36 min 55 s
